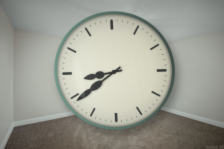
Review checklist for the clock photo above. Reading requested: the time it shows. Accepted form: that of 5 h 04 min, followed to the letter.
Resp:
8 h 39 min
